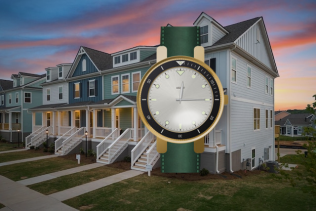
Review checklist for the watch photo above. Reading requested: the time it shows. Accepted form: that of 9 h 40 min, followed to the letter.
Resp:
12 h 15 min
